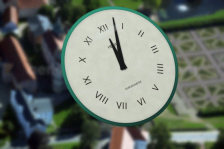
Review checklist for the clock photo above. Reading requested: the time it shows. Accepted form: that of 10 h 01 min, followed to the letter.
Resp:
12 h 03 min
